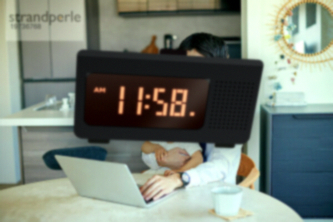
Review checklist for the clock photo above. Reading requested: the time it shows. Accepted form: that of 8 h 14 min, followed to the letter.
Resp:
11 h 58 min
